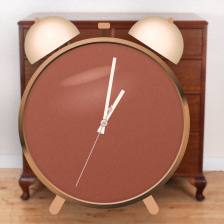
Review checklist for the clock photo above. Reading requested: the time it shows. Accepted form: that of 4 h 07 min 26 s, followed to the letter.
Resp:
1 h 01 min 34 s
